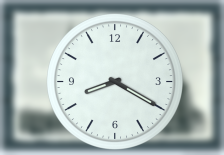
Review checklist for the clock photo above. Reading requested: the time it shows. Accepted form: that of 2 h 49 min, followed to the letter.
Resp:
8 h 20 min
